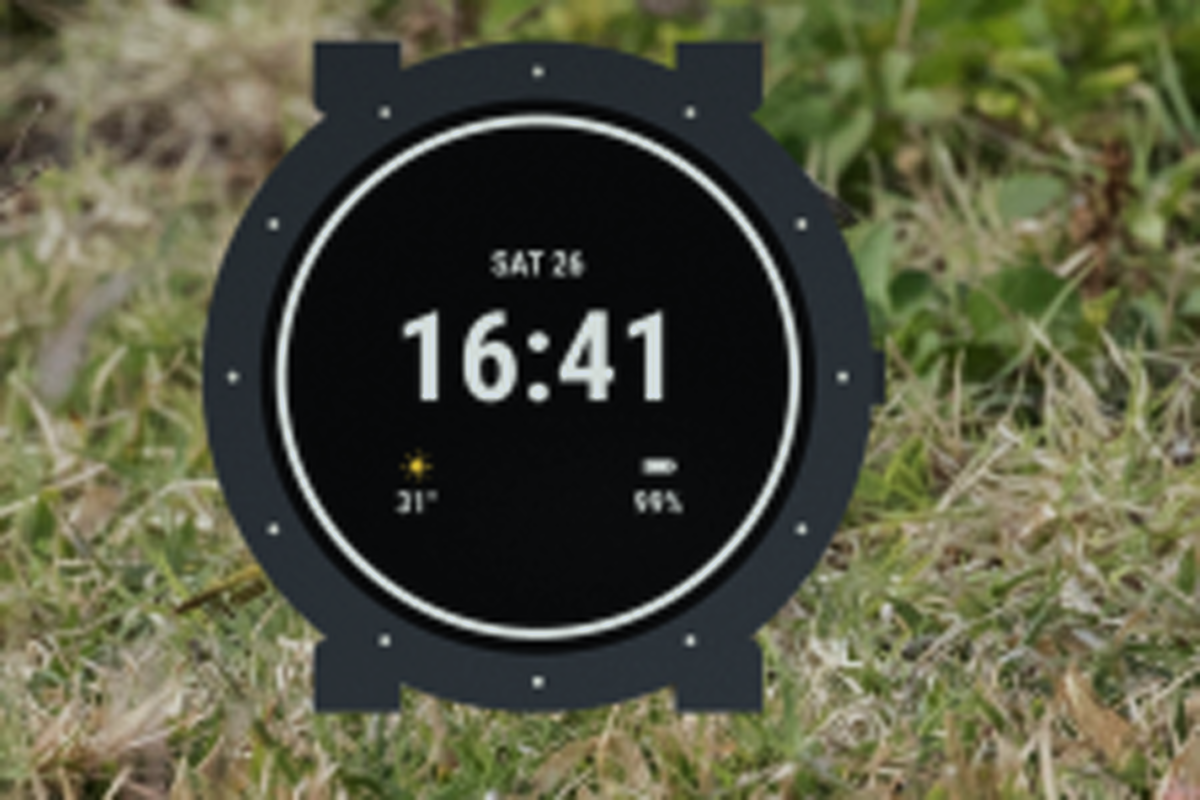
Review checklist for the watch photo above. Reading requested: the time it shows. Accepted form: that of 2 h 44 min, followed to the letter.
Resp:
16 h 41 min
